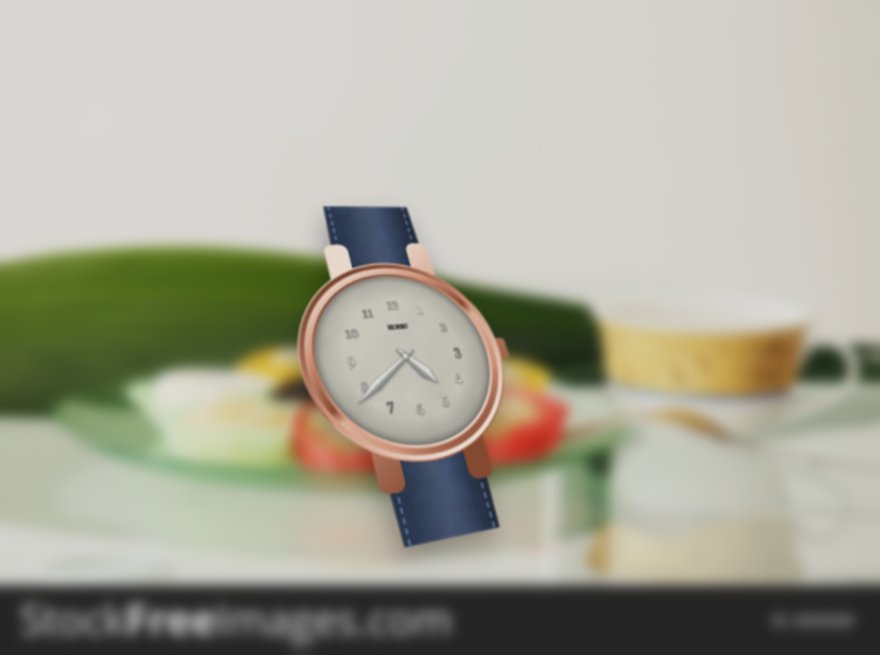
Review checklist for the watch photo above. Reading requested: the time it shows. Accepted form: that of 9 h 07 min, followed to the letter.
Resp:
4 h 39 min
